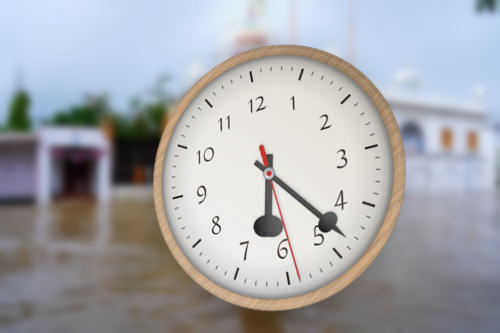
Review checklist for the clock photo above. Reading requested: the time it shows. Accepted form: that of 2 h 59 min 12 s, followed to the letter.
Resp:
6 h 23 min 29 s
